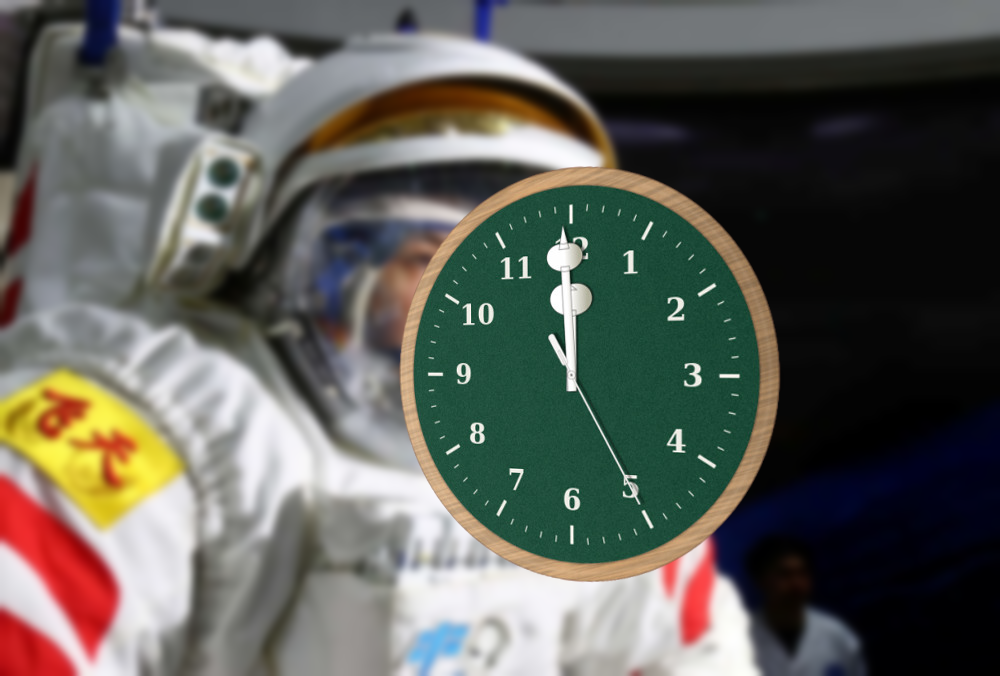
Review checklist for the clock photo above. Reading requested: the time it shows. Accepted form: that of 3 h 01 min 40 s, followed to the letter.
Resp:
11 h 59 min 25 s
